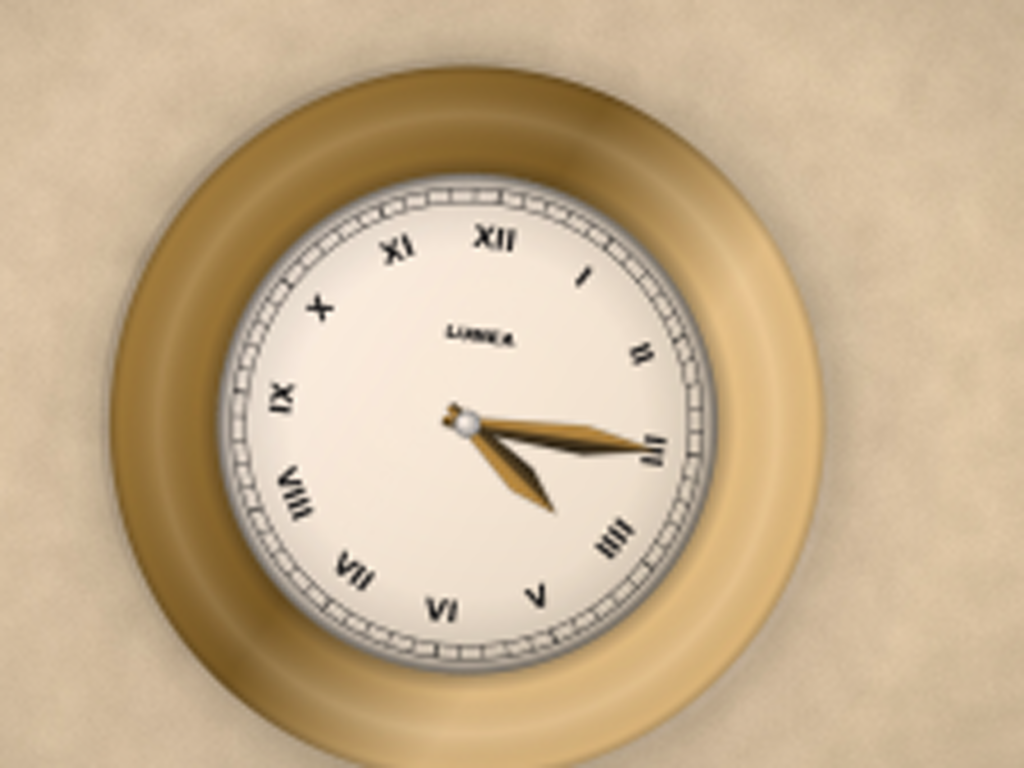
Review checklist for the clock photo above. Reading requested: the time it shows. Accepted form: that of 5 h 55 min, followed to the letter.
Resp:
4 h 15 min
